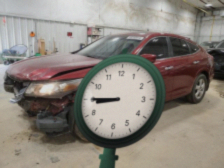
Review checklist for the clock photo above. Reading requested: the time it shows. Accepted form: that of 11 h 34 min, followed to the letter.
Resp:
8 h 45 min
